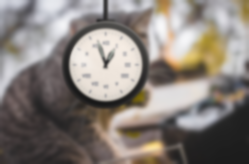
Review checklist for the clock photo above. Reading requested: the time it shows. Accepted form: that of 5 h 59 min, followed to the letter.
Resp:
12 h 57 min
